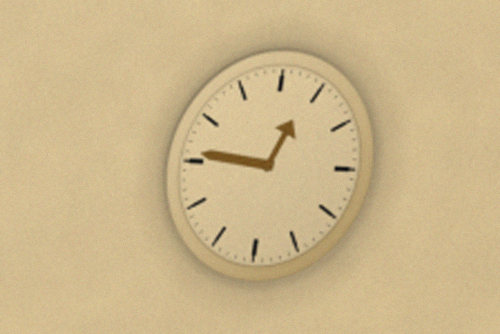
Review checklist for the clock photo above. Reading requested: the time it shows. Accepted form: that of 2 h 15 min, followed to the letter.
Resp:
12 h 46 min
